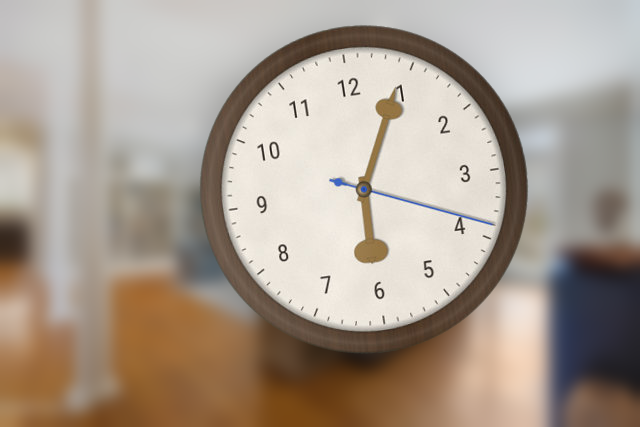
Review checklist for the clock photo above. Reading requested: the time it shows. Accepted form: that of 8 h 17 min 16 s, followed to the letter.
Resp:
6 h 04 min 19 s
